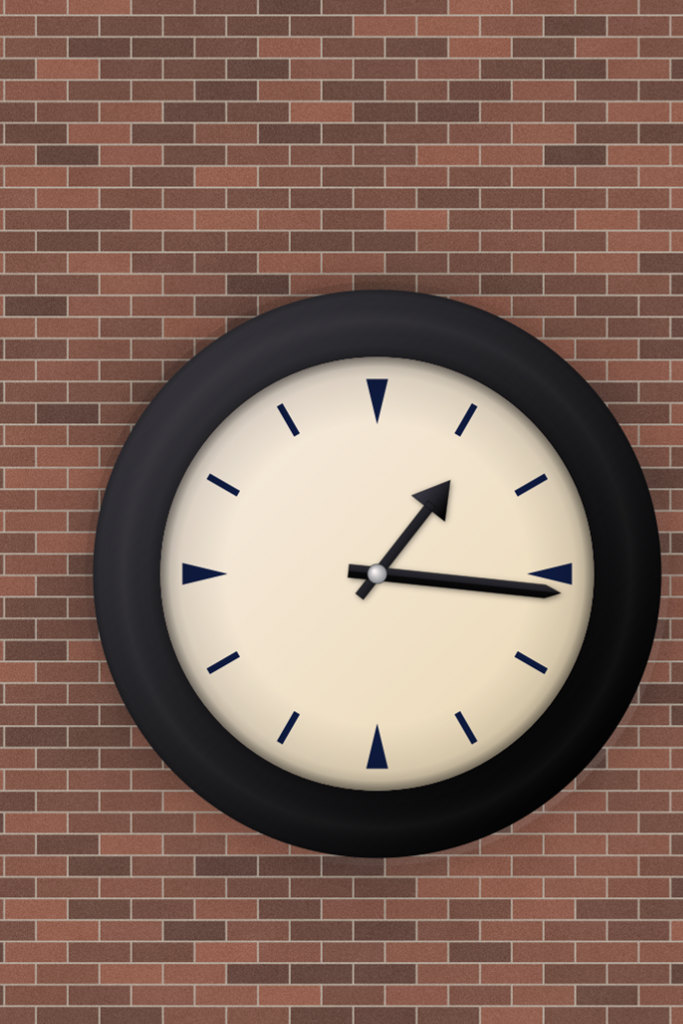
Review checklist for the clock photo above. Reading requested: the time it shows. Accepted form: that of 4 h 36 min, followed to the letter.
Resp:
1 h 16 min
